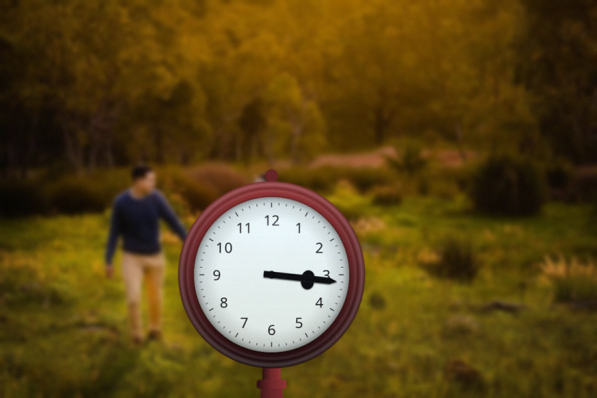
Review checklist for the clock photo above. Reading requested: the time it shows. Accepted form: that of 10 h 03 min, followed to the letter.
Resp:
3 h 16 min
